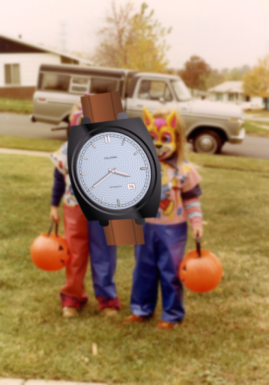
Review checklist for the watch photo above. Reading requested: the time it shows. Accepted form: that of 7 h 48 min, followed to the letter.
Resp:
3 h 40 min
